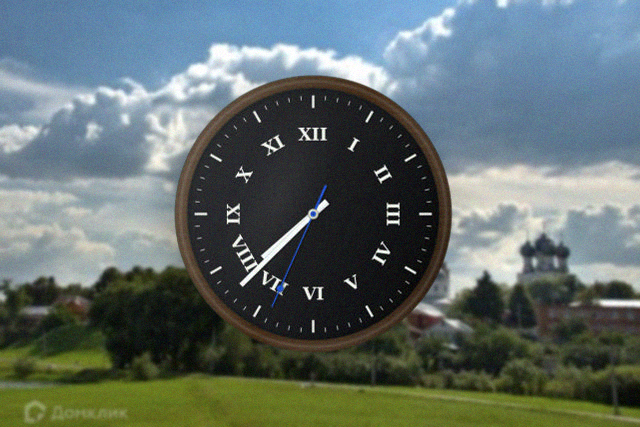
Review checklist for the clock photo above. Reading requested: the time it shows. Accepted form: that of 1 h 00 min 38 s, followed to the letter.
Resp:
7 h 37 min 34 s
